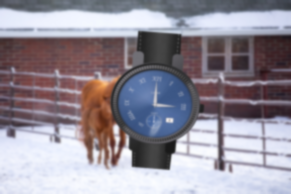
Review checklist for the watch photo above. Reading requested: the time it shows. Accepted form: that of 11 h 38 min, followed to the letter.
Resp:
3 h 00 min
